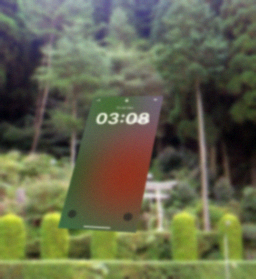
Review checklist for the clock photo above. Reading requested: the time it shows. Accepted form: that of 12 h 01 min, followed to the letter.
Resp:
3 h 08 min
